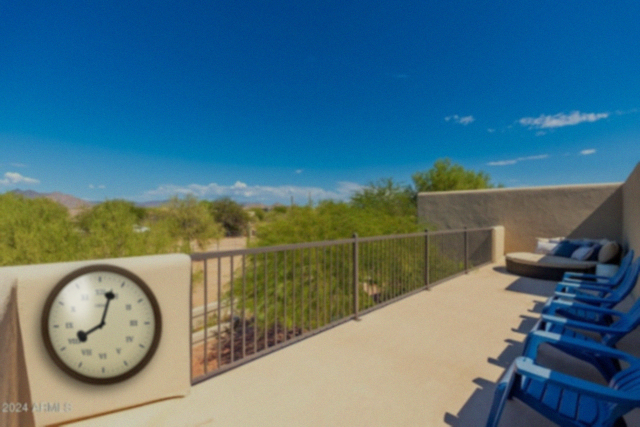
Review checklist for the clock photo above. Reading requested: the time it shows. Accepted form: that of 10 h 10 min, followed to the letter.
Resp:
8 h 03 min
